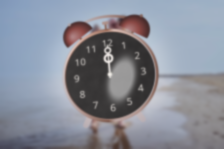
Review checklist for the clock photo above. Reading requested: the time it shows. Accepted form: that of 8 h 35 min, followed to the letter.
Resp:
12 h 00 min
